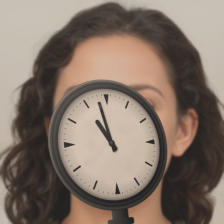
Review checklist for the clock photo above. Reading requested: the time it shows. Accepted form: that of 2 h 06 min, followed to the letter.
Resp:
10 h 58 min
